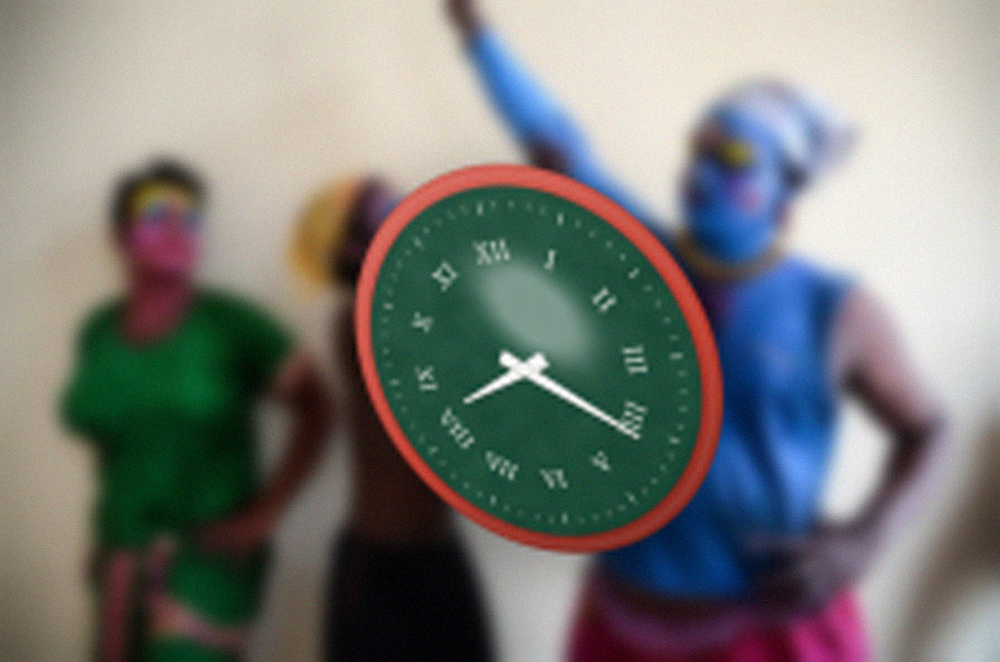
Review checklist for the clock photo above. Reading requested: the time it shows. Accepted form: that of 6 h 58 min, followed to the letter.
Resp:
8 h 21 min
